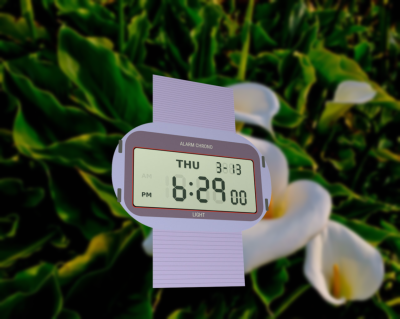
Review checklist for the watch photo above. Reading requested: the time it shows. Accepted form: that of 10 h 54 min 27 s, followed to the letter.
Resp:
6 h 29 min 00 s
